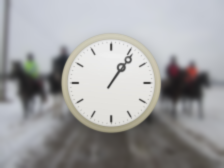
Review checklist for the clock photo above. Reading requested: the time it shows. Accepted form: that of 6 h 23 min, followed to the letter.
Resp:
1 h 06 min
